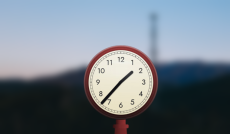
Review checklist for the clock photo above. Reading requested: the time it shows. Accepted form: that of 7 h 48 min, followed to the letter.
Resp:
1 h 37 min
